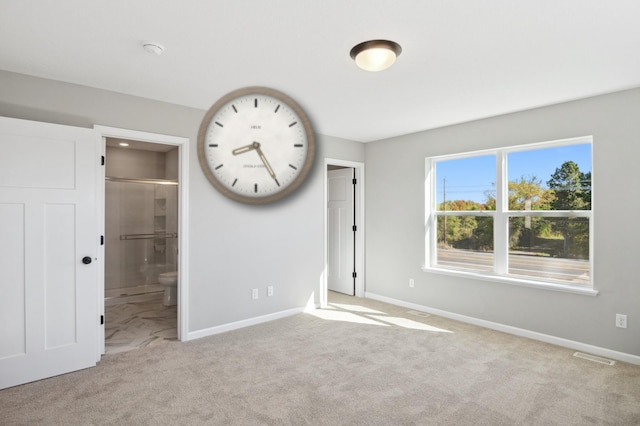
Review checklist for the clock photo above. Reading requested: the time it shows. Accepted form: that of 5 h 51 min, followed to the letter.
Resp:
8 h 25 min
